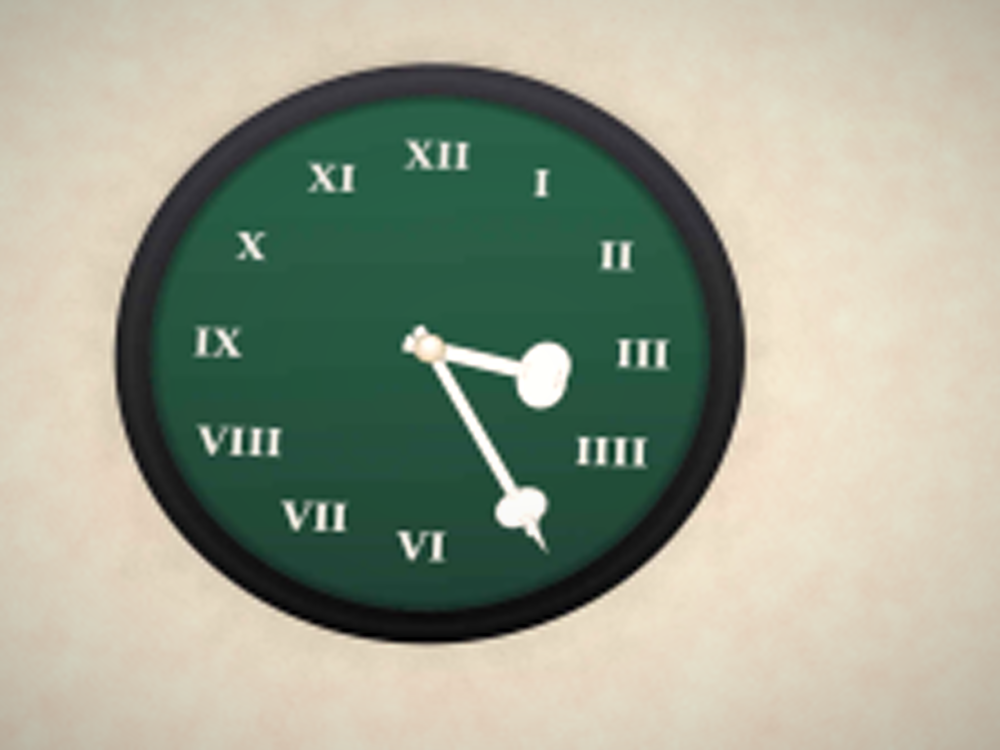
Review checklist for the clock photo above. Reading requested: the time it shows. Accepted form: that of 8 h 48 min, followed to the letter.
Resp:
3 h 25 min
